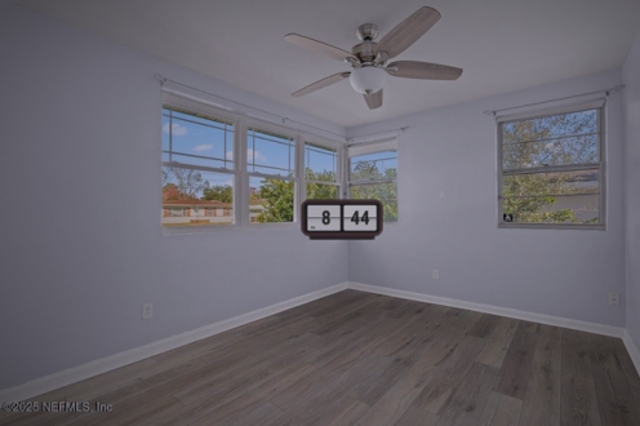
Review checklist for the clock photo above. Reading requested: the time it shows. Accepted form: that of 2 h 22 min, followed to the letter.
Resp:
8 h 44 min
